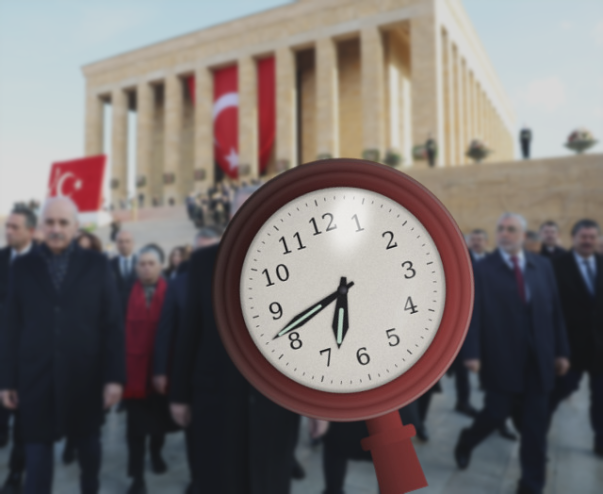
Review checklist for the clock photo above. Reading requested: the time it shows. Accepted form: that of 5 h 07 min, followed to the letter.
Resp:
6 h 42 min
